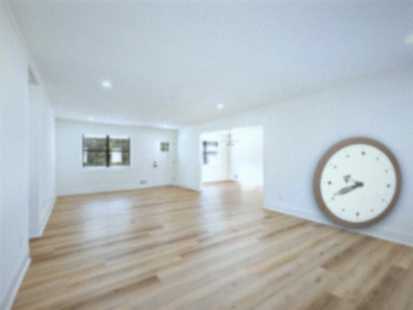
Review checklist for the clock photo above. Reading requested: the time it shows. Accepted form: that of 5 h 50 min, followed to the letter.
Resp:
9 h 41 min
